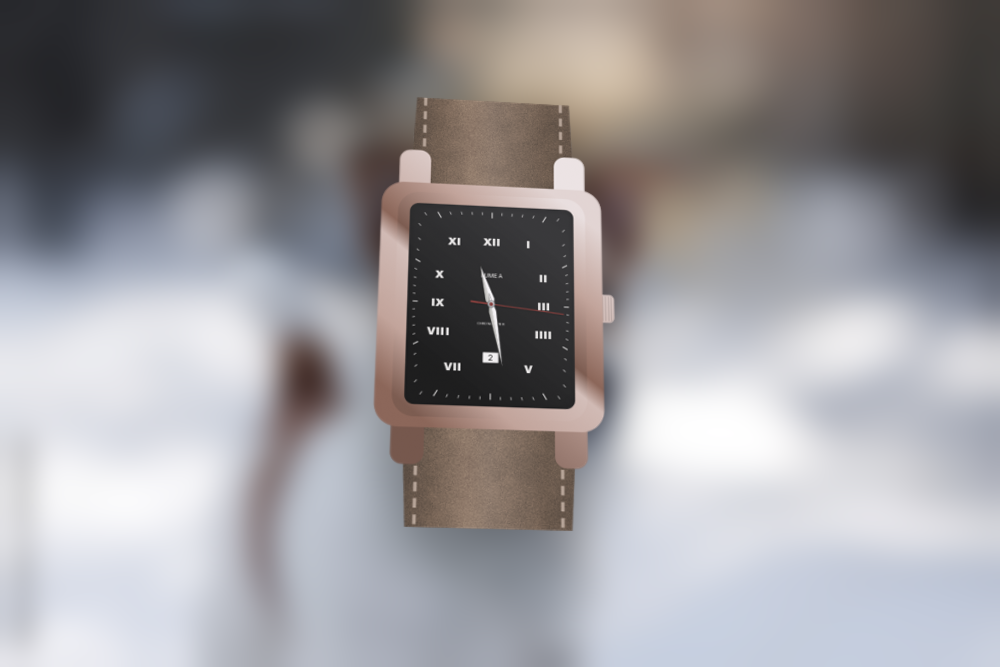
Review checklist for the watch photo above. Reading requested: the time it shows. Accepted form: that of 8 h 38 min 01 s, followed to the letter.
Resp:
11 h 28 min 16 s
